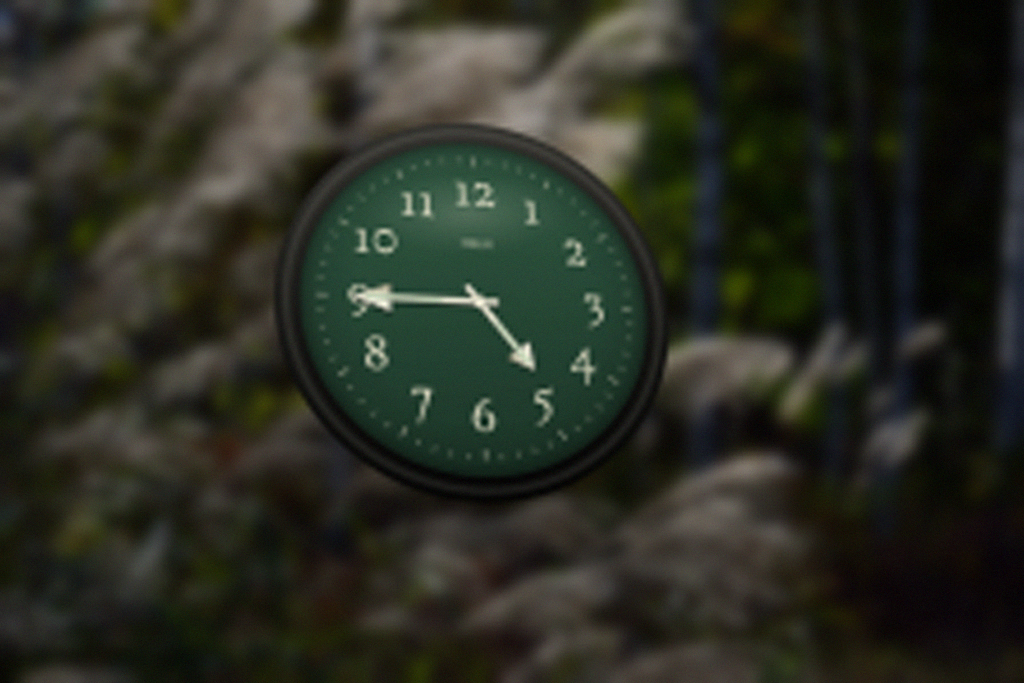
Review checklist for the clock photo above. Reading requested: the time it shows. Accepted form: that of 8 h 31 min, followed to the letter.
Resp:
4 h 45 min
